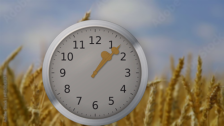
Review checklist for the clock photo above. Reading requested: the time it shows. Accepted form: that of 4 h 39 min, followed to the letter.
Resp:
1 h 07 min
